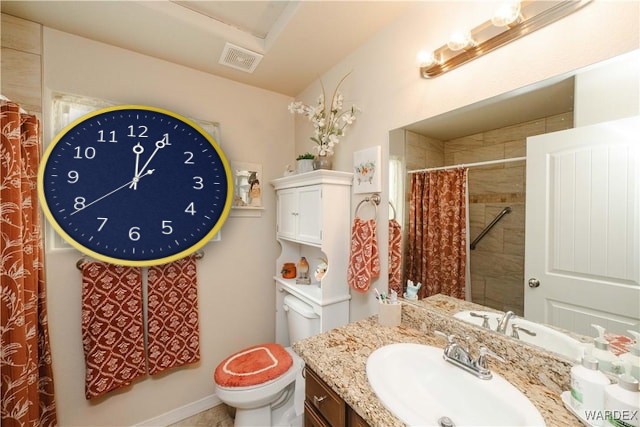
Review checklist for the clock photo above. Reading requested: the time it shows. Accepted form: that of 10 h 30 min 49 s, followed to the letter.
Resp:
12 h 04 min 39 s
